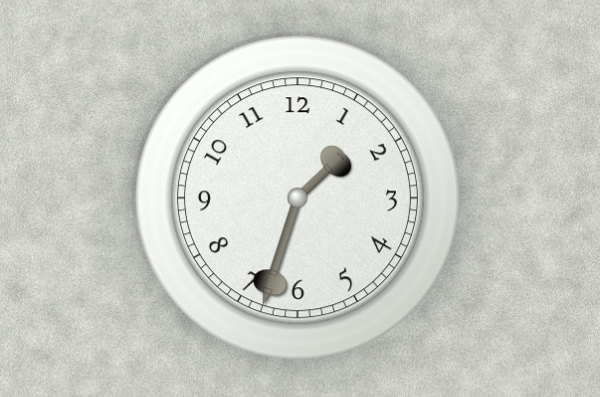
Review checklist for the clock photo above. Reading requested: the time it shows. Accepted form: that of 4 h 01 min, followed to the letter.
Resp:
1 h 33 min
